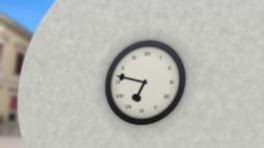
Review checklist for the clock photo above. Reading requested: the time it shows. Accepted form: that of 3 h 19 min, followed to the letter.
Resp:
6 h 47 min
